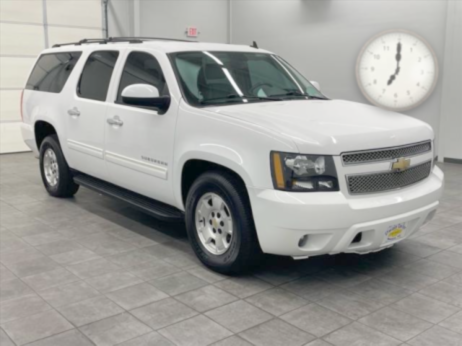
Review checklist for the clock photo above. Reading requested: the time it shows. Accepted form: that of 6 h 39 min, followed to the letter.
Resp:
7 h 00 min
